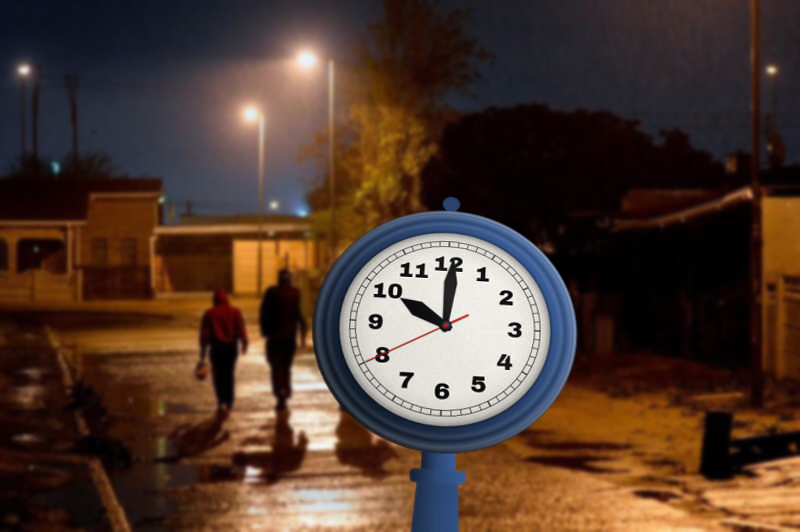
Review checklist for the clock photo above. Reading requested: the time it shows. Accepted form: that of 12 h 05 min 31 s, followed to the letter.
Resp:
10 h 00 min 40 s
